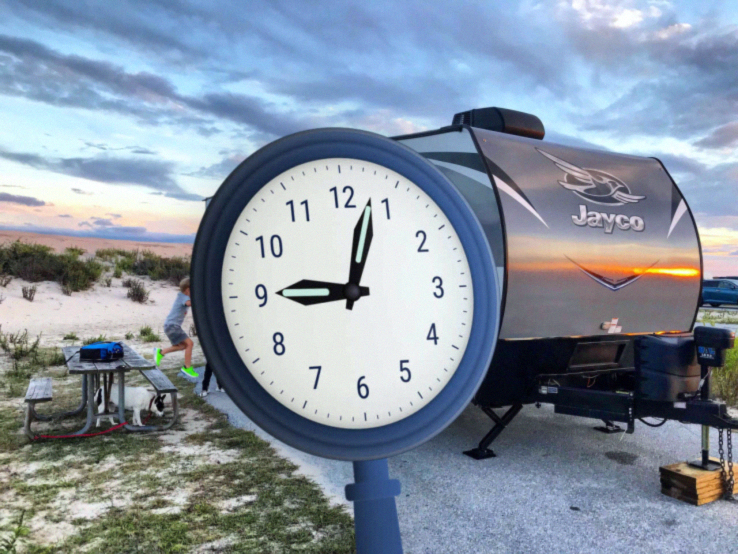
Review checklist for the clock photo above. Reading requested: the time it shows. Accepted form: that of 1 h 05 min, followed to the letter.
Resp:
9 h 03 min
